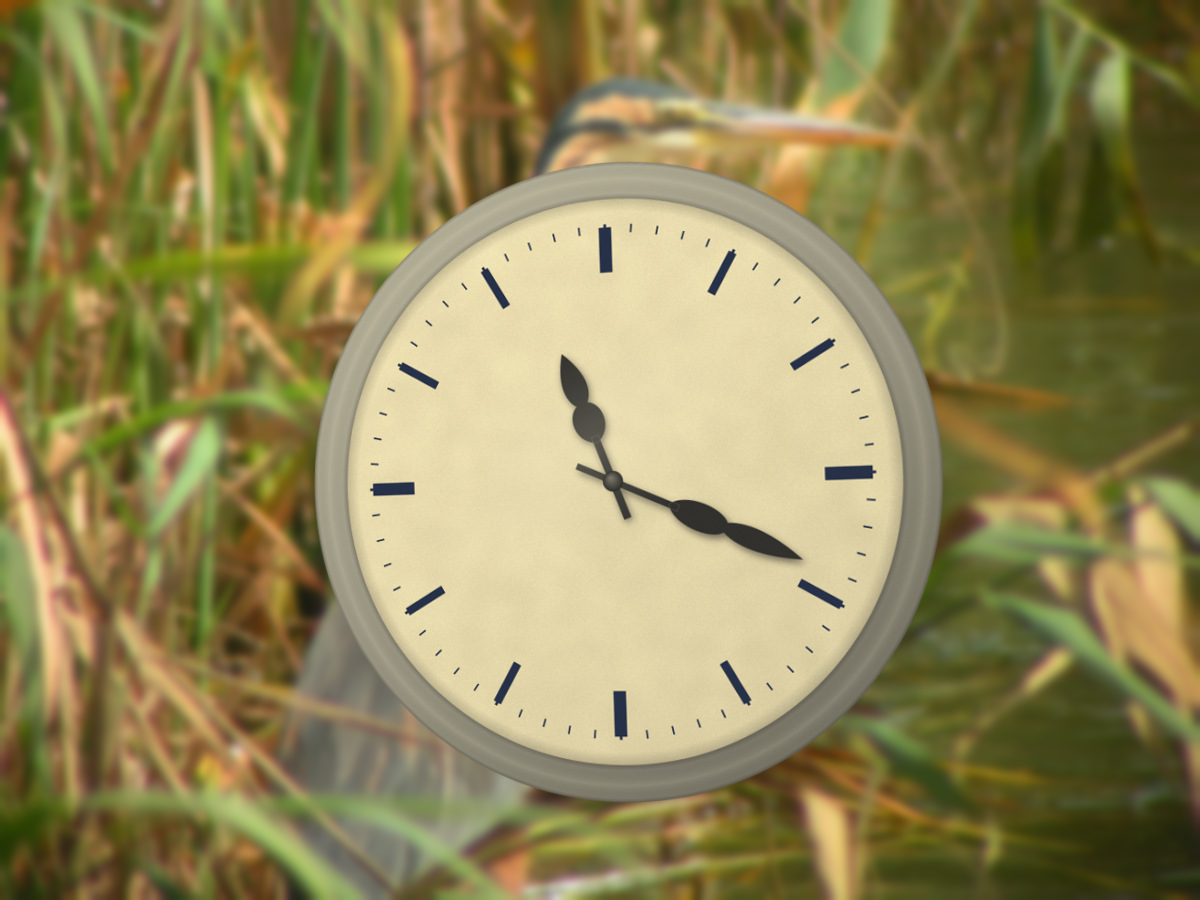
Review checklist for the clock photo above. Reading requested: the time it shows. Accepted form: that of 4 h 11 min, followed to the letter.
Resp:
11 h 19 min
